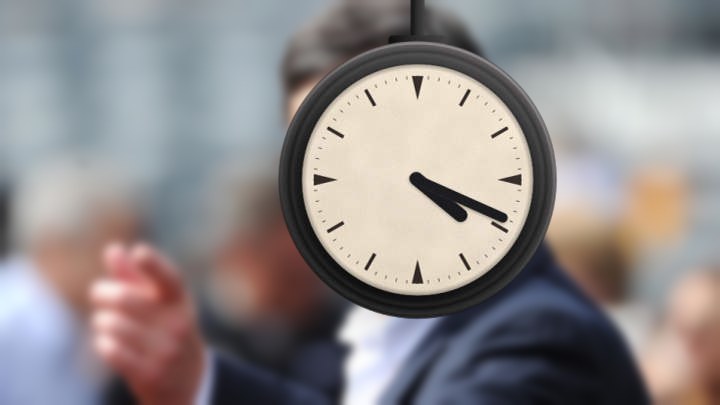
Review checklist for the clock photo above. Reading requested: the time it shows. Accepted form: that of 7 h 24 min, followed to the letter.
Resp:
4 h 19 min
